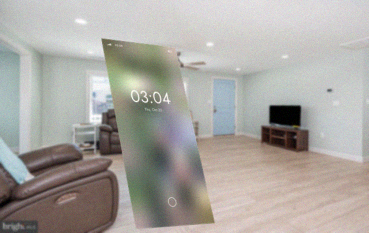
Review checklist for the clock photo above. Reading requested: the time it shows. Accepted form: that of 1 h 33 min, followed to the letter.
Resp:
3 h 04 min
